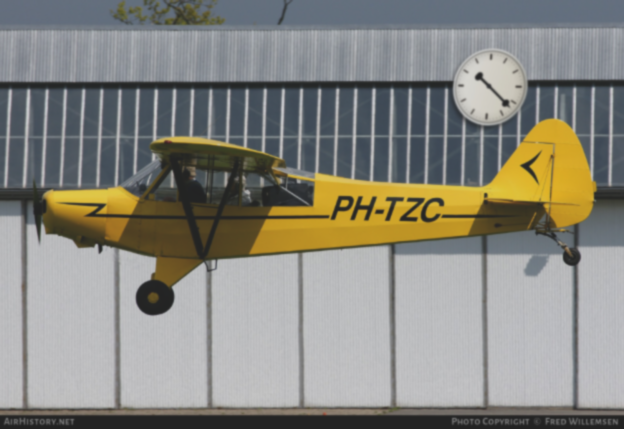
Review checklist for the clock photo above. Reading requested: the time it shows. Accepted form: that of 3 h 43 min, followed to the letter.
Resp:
10 h 22 min
